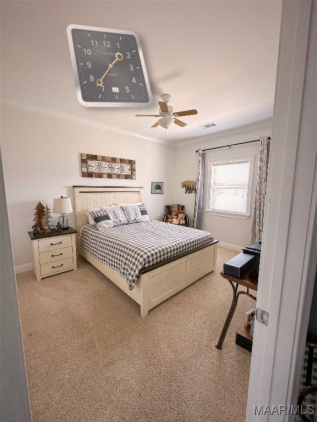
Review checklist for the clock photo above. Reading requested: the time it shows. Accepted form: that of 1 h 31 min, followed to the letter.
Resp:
1 h 37 min
